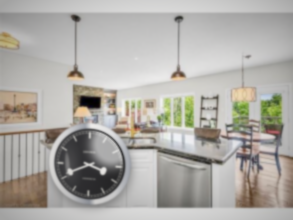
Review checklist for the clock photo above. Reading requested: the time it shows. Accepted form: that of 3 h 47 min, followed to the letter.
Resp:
3 h 41 min
